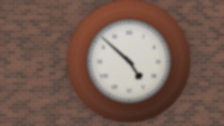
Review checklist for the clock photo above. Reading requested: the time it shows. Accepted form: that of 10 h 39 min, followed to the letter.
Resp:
4 h 52 min
